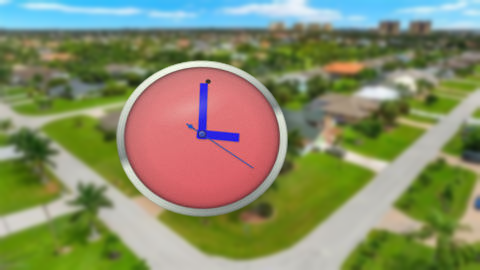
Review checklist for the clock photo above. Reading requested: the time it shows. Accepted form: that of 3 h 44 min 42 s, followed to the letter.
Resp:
2 h 59 min 20 s
